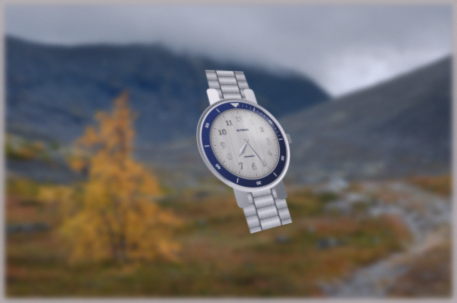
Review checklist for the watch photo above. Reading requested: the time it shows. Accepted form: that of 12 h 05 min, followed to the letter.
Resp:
7 h 26 min
